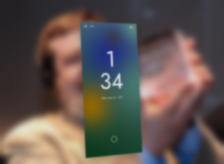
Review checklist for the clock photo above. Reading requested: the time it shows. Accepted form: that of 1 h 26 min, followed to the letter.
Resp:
1 h 34 min
